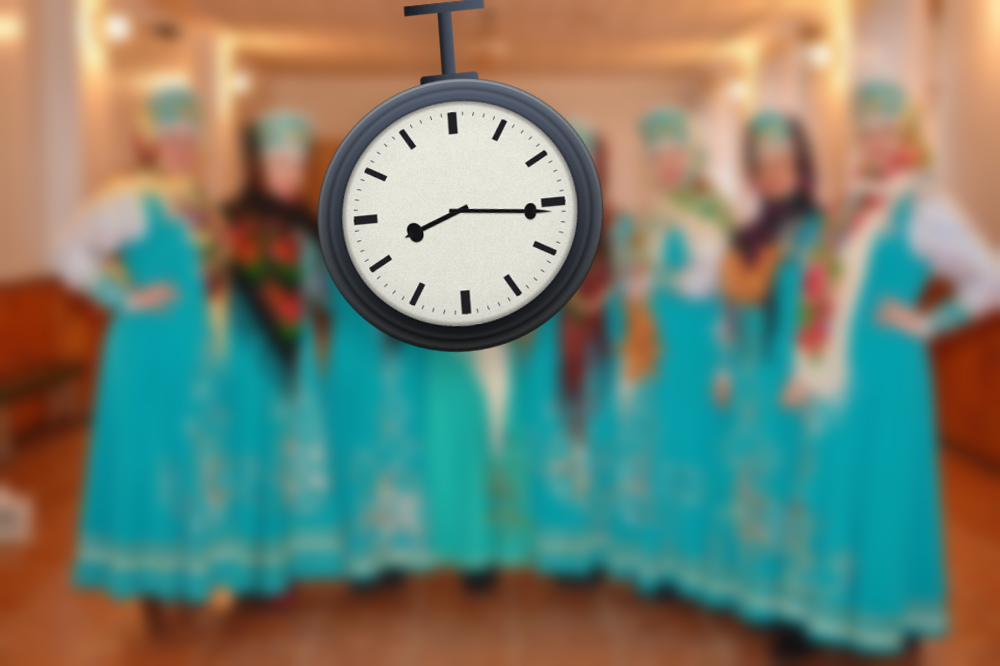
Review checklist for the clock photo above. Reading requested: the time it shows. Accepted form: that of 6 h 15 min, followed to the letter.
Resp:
8 h 16 min
